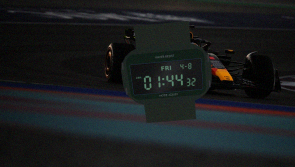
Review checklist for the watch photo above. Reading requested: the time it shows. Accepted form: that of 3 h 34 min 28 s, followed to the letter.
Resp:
1 h 44 min 32 s
